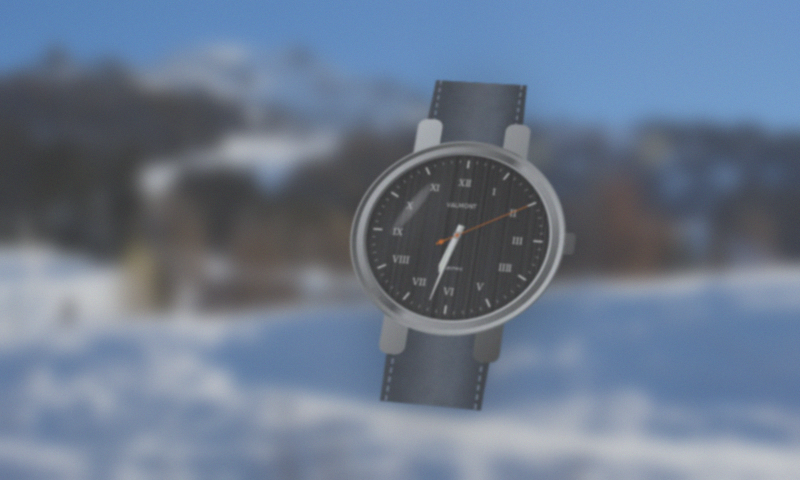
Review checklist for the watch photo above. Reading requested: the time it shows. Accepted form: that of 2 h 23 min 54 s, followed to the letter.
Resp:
6 h 32 min 10 s
